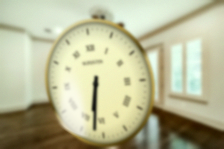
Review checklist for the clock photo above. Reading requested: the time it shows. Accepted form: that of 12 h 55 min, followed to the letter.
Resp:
6 h 32 min
